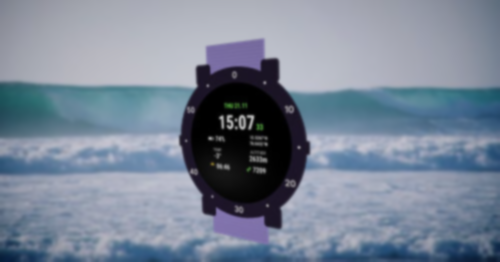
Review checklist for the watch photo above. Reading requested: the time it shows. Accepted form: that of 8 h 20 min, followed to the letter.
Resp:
15 h 07 min
